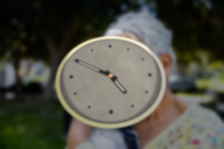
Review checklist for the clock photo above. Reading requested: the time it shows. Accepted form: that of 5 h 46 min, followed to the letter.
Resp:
4 h 50 min
